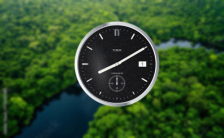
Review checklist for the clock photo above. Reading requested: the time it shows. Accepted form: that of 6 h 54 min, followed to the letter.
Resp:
8 h 10 min
